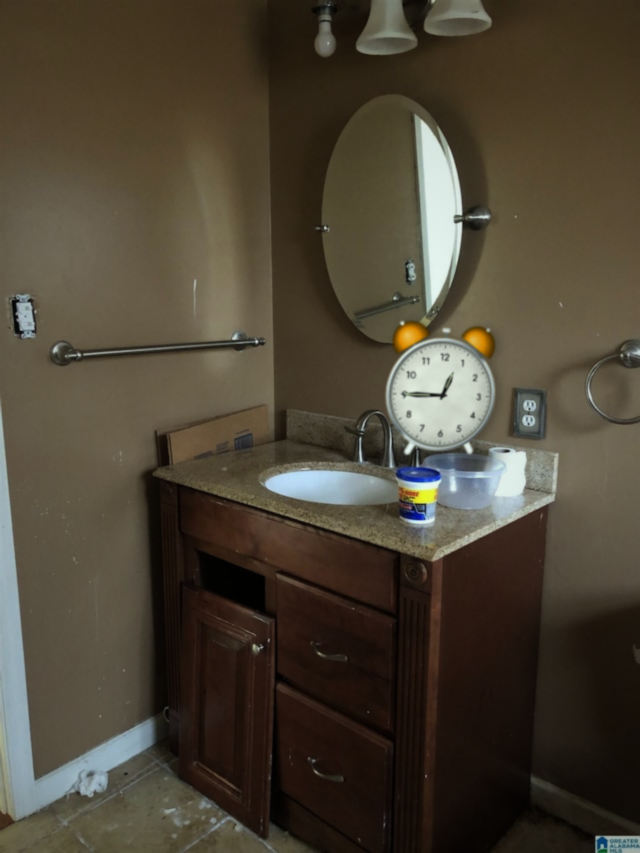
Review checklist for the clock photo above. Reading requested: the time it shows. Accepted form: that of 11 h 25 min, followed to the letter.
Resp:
12 h 45 min
